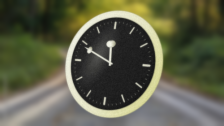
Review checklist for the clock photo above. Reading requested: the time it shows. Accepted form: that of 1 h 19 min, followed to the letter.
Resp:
11 h 49 min
